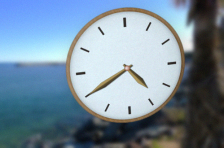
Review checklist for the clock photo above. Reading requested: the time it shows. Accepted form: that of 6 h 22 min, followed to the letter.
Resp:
4 h 40 min
